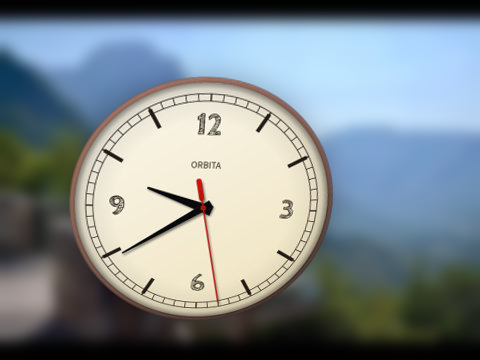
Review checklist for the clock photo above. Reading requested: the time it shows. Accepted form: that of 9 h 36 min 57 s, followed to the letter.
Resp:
9 h 39 min 28 s
